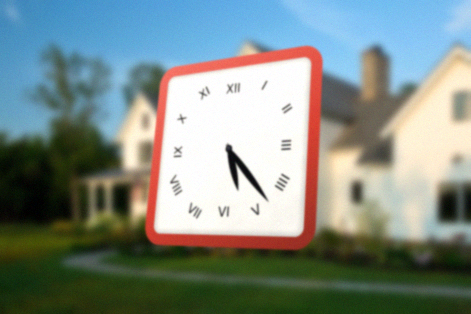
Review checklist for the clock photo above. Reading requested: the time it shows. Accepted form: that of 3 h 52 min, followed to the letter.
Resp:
5 h 23 min
